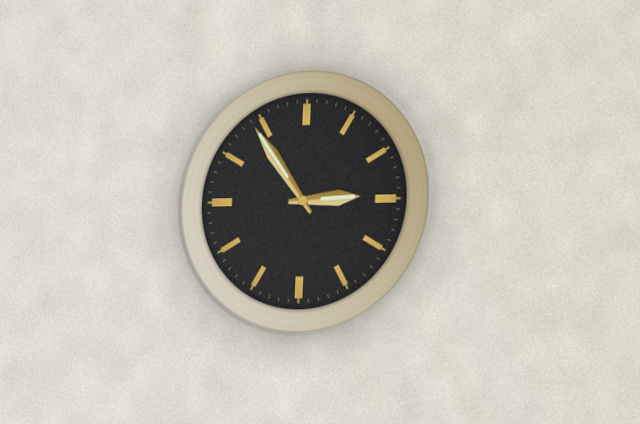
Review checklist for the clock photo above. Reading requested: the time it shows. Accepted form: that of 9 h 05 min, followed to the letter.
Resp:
2 h 54 min
